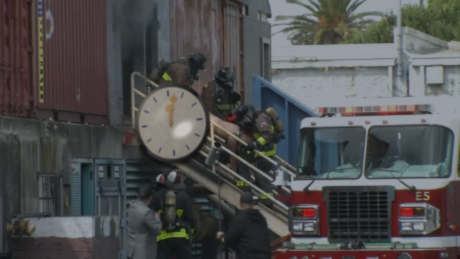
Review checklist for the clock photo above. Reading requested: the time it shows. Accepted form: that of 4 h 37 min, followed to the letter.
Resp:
12 h 02 min
